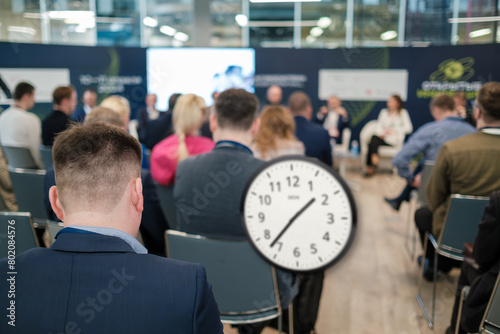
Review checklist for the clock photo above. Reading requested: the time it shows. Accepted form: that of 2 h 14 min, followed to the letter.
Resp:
1 h 37 min
